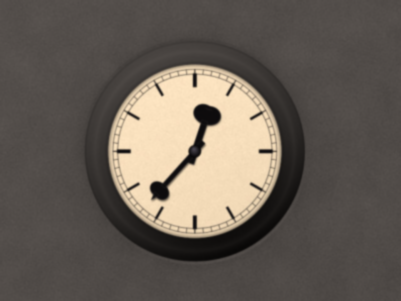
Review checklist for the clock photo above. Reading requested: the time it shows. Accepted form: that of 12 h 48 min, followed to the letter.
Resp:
12 h 37 min
